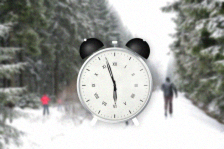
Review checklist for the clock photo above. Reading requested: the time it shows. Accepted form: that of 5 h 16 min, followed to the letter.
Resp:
5 h 57 min
